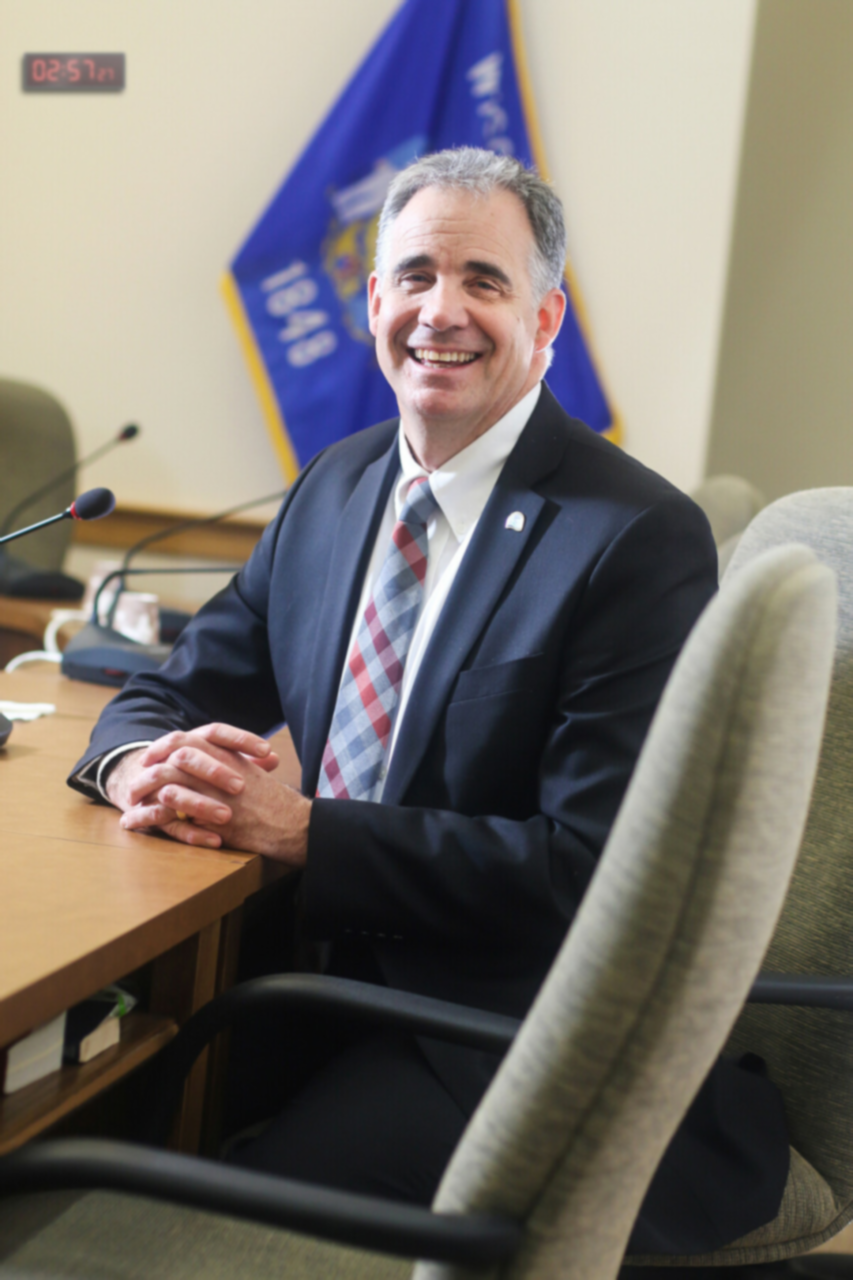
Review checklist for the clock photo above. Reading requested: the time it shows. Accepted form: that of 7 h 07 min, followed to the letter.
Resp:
2 h 57 min
